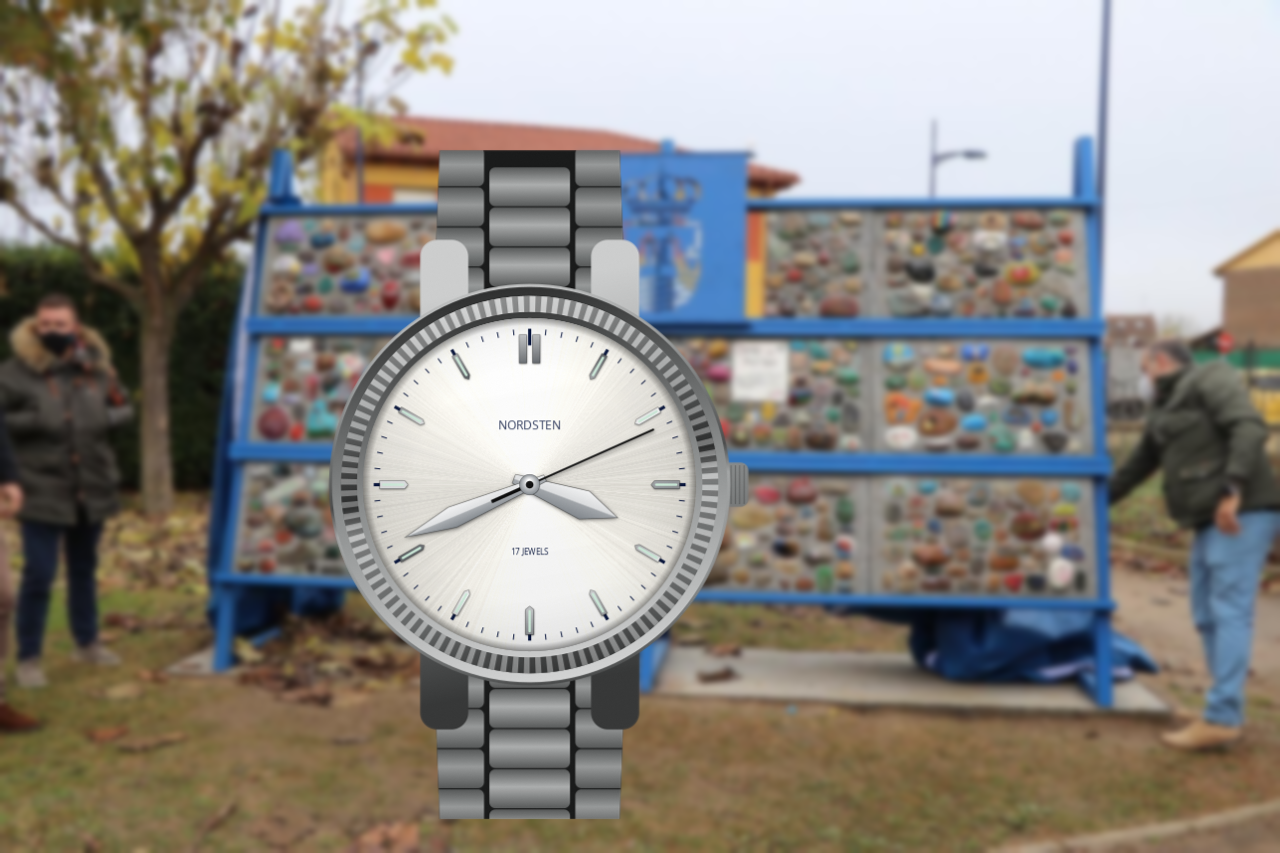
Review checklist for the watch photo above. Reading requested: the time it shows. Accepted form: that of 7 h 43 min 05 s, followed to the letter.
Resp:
3 h 41 min 11 s
